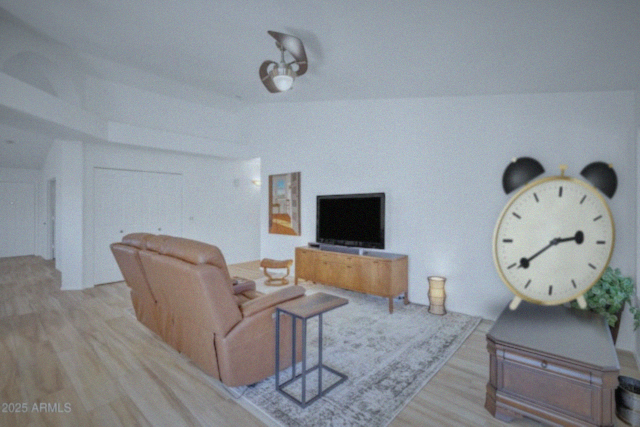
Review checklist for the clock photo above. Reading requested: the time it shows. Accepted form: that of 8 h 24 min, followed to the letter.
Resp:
2 h 39 min
